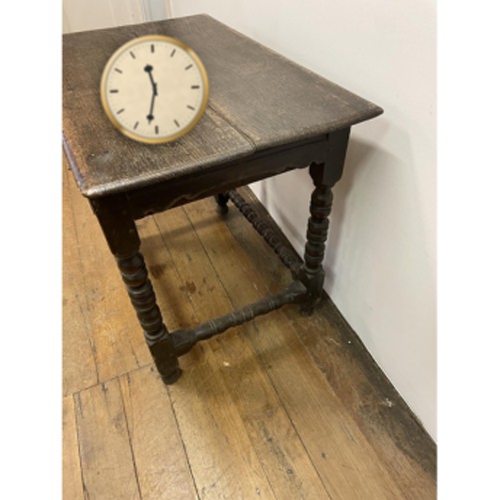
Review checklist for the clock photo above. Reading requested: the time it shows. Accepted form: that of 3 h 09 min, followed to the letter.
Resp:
11 h 32 min
